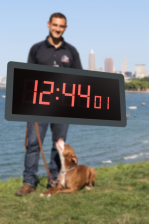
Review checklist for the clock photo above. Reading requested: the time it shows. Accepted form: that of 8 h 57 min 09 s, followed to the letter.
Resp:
12 h 44 min 01 s
